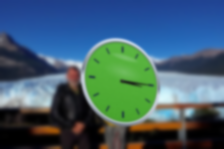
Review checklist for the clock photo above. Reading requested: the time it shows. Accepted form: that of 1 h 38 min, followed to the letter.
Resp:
3 h 15 min
